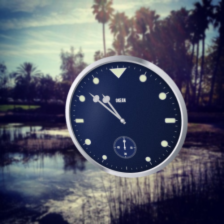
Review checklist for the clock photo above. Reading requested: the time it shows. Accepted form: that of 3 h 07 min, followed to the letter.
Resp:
10 h 52 min
